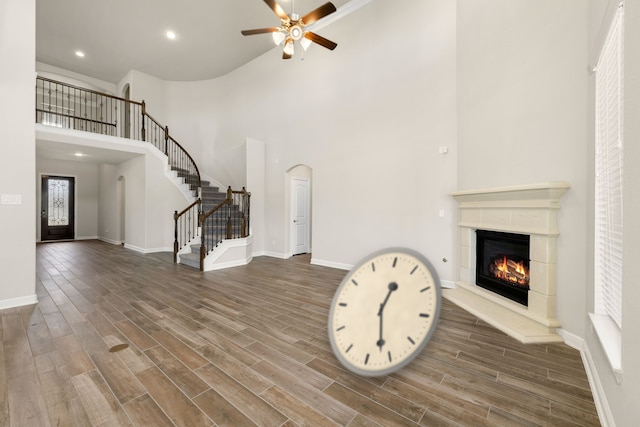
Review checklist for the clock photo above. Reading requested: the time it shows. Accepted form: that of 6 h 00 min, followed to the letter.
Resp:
12 h 27 min
